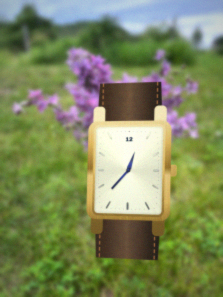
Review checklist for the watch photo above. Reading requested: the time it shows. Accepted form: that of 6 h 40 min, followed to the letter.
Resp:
12 h 37 min
